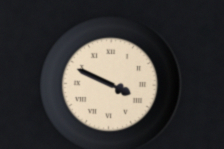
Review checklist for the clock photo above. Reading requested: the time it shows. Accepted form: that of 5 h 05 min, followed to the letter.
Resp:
3 h 49 min
